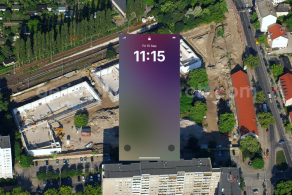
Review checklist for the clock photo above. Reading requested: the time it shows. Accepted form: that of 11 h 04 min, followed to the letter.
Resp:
11 h 15 min
